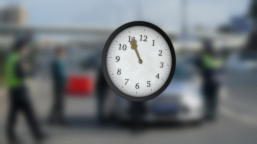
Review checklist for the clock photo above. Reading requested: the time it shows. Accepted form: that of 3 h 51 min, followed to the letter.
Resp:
10 h 55 min
